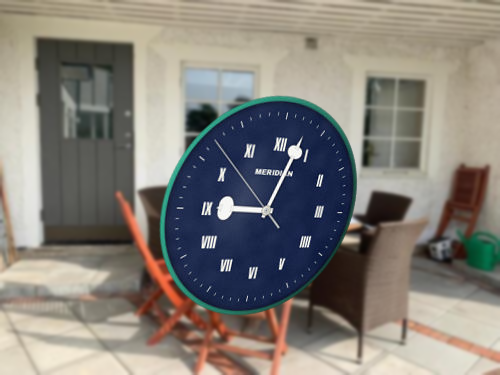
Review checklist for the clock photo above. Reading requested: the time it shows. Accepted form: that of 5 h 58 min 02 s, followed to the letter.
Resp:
9 h 02 min 52 s
